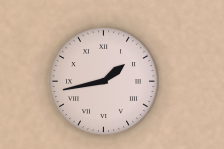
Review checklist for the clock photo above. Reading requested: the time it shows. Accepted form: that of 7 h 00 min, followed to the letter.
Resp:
1 h 43 min
